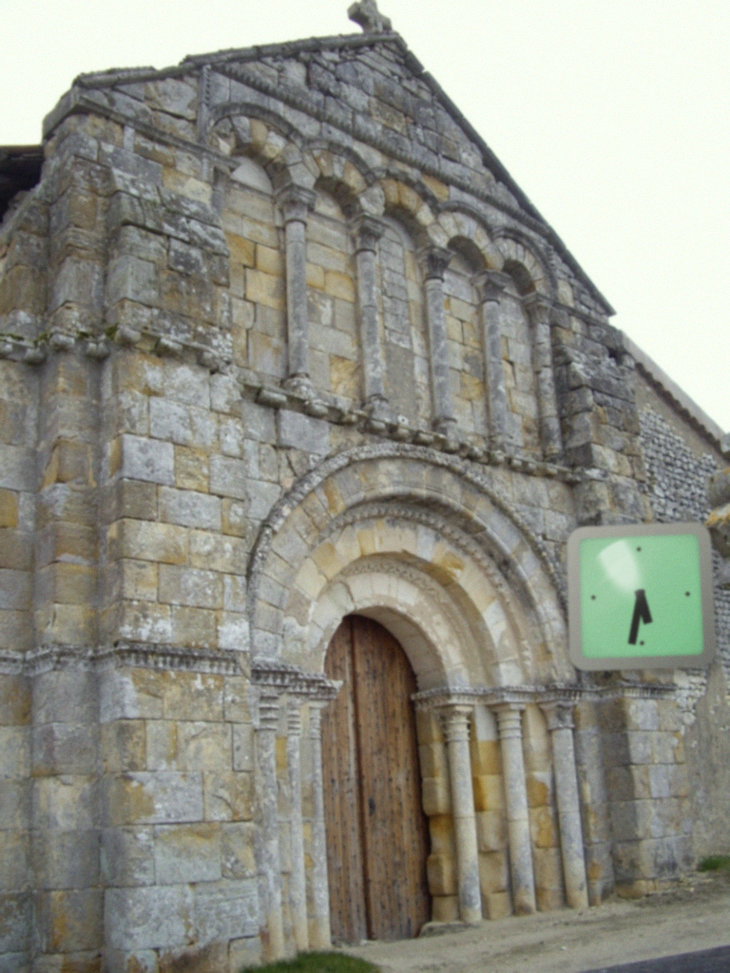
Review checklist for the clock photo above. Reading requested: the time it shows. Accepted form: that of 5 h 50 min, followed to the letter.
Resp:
5 h 32 min
